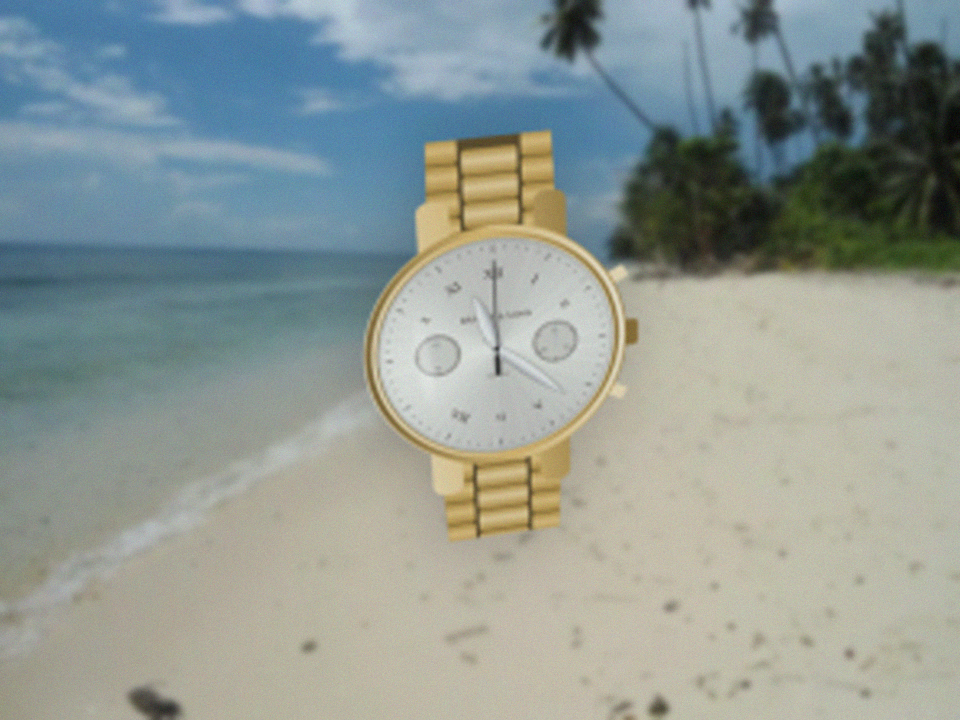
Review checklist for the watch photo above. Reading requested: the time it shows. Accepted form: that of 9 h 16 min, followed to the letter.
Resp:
11 h 22 min
